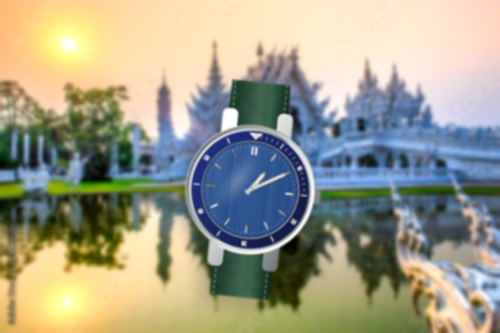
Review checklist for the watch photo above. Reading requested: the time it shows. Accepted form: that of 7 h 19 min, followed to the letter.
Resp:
1 h 10 min
